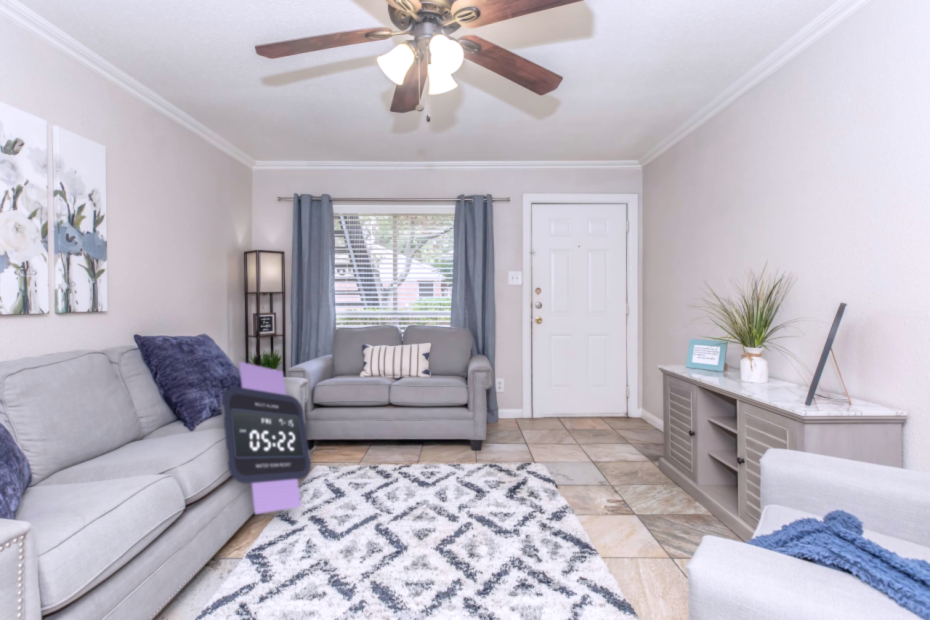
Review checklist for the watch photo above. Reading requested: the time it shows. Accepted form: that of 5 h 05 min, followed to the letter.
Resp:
5 h 22 min
